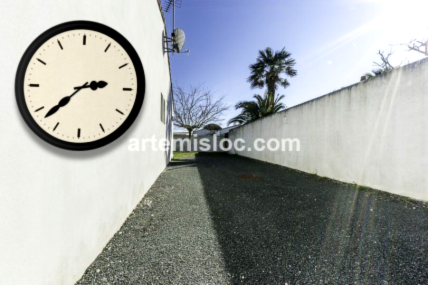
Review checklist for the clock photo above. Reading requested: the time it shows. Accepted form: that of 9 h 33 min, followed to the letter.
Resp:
2 h 38 min
